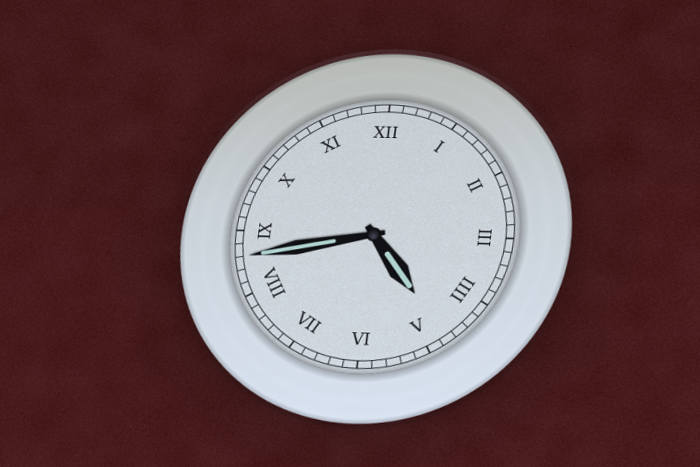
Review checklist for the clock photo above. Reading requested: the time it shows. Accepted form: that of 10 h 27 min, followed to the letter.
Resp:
4 h 43 min
